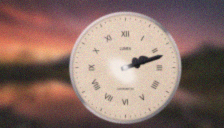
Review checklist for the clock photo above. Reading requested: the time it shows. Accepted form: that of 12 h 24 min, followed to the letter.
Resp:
2 h 12 min
